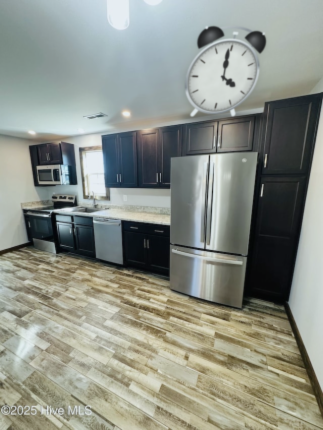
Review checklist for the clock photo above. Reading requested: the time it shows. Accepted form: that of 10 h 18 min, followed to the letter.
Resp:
3 h 59 min
